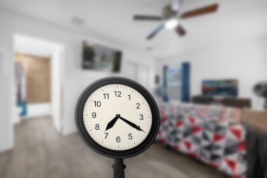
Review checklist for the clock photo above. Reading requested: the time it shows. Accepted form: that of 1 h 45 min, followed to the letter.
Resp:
7 h 20 min
